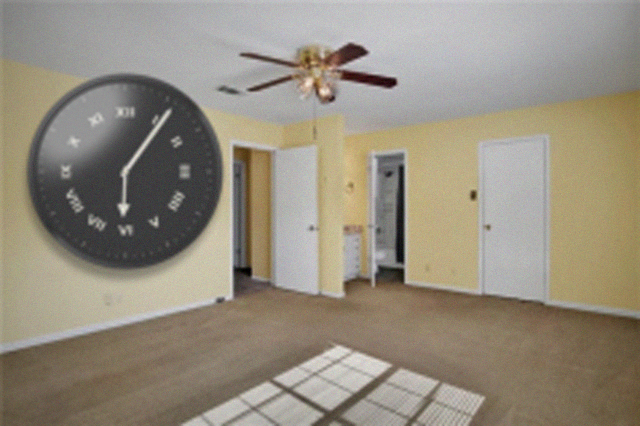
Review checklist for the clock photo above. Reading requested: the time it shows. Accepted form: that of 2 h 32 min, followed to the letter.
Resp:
6 h 06 min
